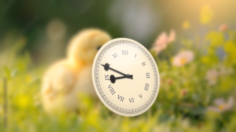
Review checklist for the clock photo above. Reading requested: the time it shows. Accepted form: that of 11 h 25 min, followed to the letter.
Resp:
8 h 49 min
